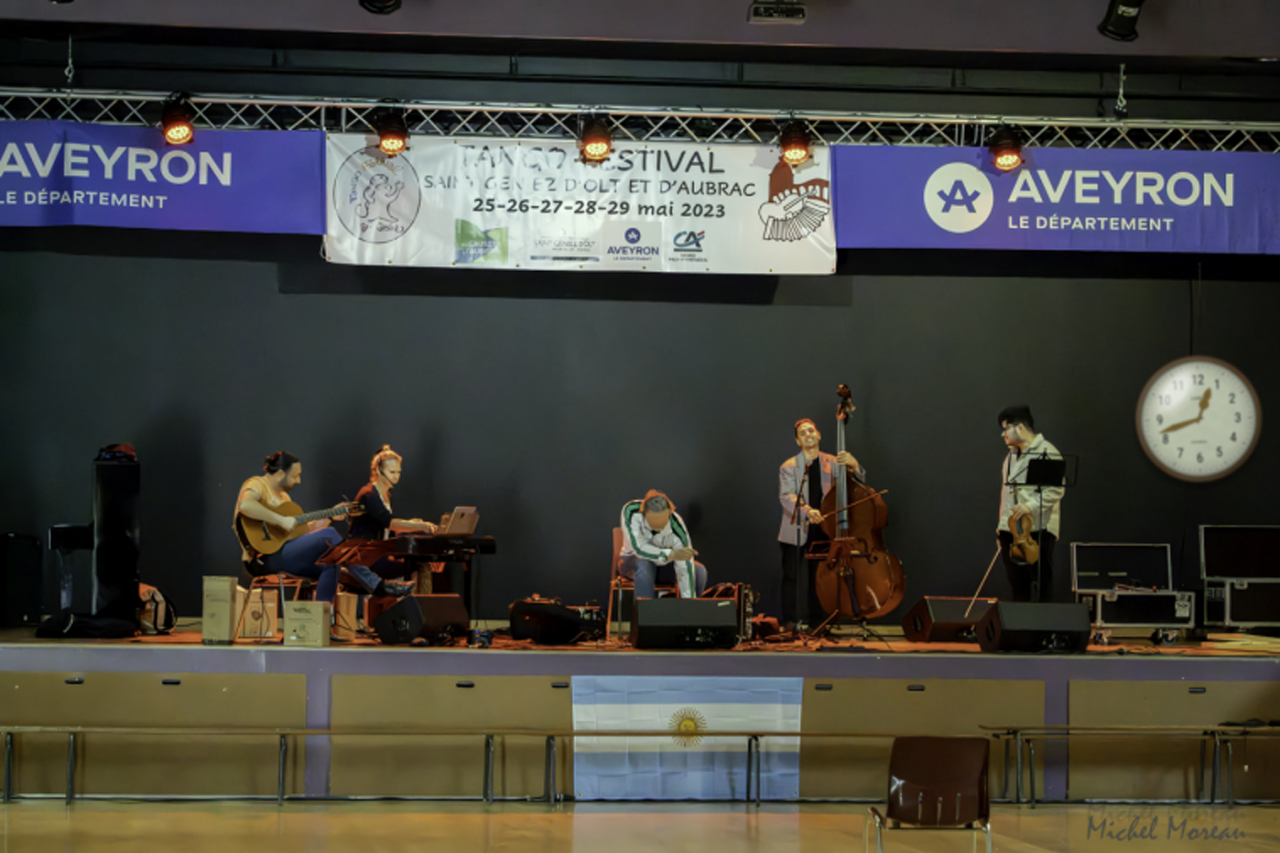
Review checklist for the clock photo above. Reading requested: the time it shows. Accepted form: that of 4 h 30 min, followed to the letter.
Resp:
12 h 42 min
